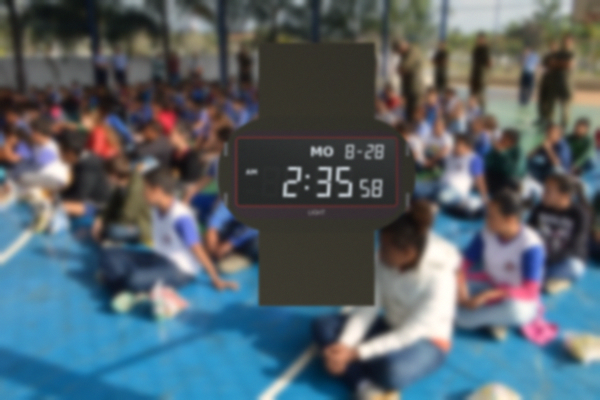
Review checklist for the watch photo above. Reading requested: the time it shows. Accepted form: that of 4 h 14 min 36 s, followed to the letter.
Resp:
2 h 35 min 58 s
